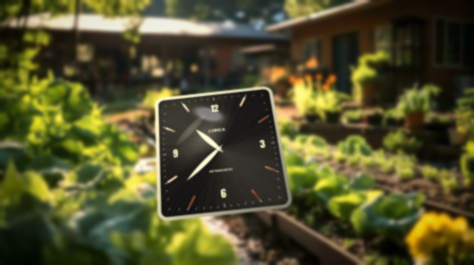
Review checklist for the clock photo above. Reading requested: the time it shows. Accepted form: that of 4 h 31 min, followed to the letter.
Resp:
10 h 38 min
